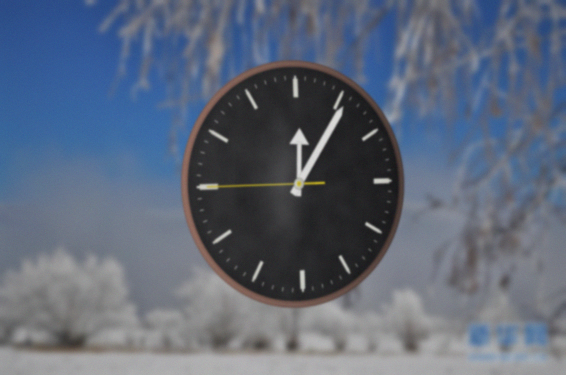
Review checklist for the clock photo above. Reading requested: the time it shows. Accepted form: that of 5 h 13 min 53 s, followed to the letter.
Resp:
12 h 05 min 45 s
